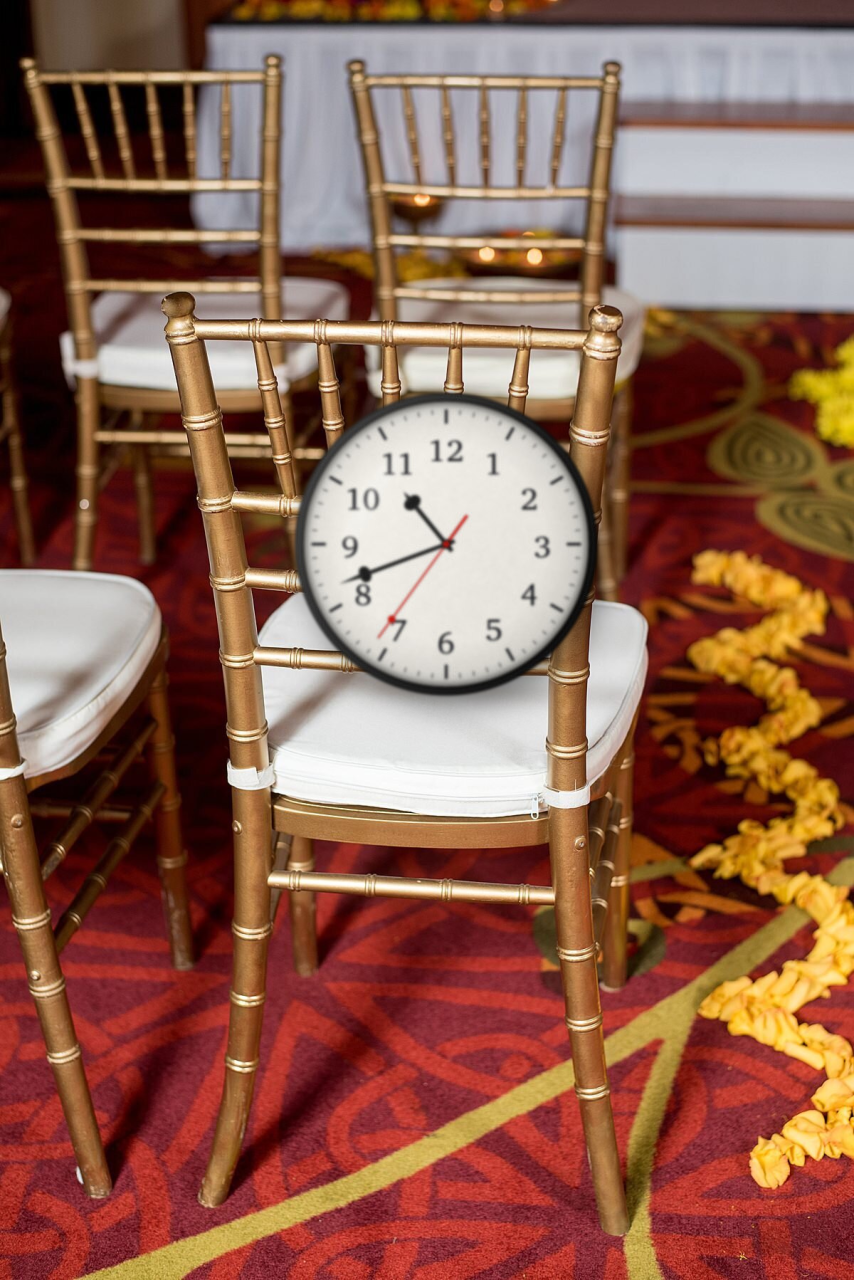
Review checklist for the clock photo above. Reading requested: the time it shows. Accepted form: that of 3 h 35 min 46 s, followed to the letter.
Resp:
10 h 41 min 36 s
